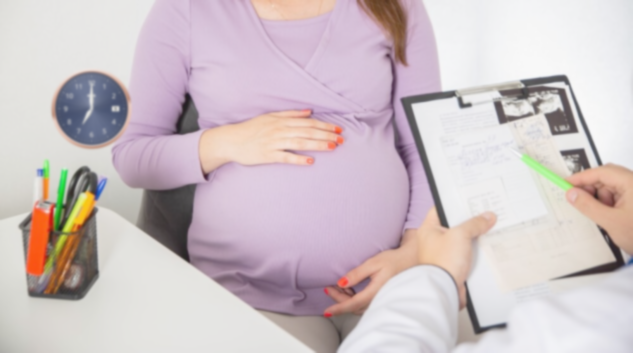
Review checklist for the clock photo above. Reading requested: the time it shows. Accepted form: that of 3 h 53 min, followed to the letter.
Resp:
7 h 00 min
